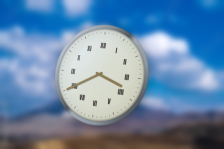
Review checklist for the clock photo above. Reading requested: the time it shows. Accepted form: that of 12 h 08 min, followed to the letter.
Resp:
3 h 40 min
